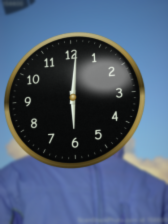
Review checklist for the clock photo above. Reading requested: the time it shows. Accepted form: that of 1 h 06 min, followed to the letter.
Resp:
6 h 01 min
